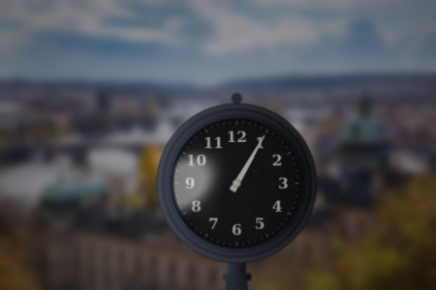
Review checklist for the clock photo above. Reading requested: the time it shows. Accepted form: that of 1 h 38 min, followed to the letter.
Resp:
1 h 05 min
